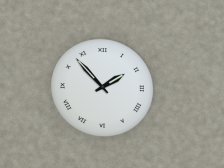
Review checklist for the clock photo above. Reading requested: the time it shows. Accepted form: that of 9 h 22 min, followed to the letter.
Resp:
1 h 53 min
